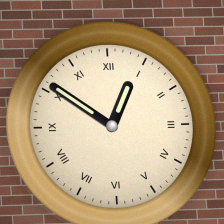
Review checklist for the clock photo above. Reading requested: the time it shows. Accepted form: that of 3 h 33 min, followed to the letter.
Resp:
12 h 51 min
